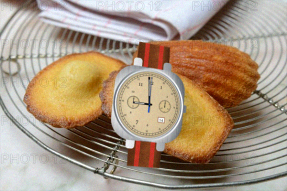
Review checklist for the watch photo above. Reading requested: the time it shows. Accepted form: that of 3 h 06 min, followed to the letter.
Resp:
8 h 59 min
